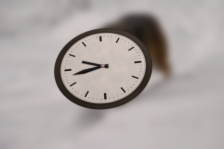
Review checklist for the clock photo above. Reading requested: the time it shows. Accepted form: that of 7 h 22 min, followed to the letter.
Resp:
9 h 43 min
